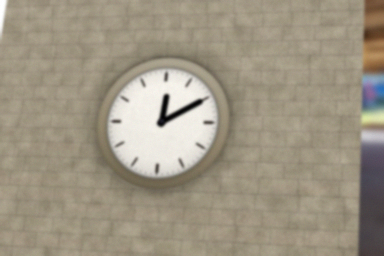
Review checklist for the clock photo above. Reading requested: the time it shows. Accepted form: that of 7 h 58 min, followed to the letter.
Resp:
12 h 10 min
